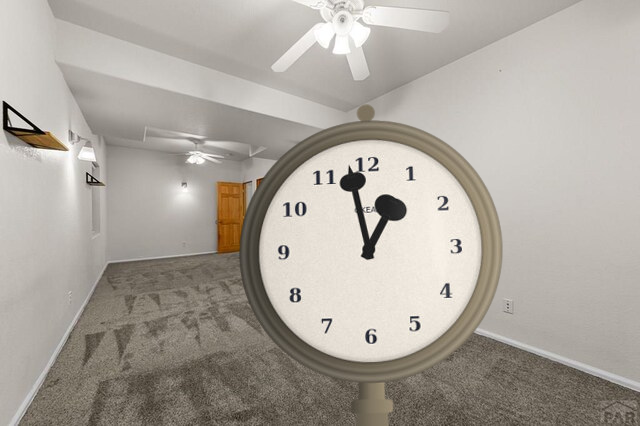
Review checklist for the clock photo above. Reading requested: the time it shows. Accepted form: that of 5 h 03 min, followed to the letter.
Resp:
12 h 58 min
